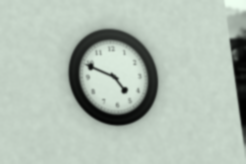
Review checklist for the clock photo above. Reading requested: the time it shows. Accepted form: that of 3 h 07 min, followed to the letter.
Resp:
4 h 49 min
